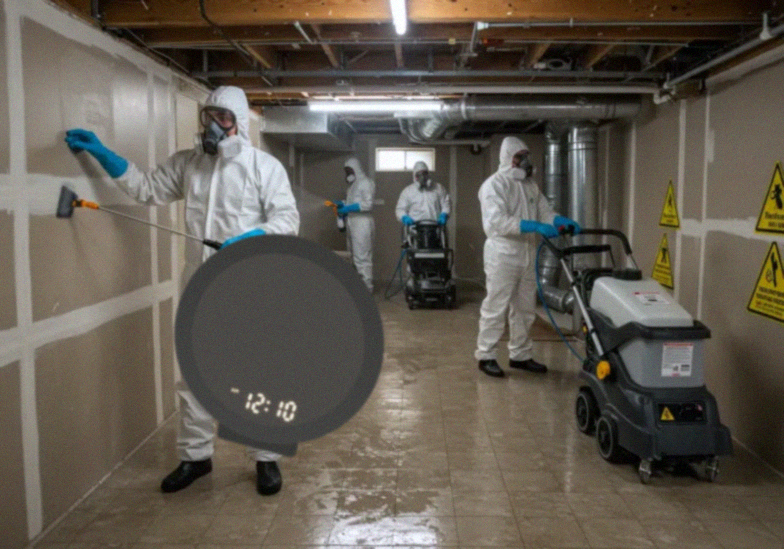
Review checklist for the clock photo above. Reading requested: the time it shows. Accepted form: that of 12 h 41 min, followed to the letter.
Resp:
12 h 10 min
